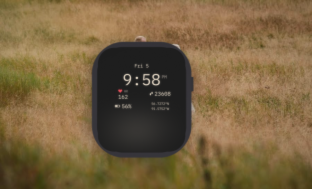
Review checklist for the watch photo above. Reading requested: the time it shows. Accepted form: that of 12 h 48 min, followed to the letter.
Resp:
9 h 58 min
